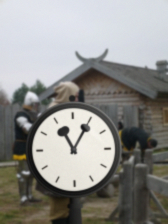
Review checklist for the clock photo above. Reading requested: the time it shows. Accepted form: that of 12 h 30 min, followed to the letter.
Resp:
11 h 05 min
